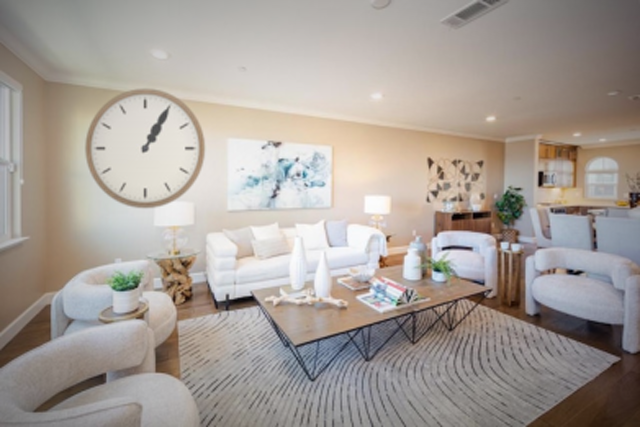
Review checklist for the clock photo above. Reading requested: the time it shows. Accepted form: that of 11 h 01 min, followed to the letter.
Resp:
1 h 05 min
